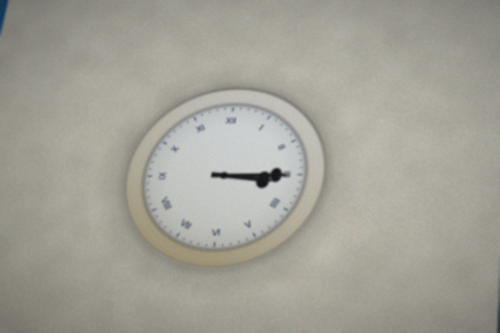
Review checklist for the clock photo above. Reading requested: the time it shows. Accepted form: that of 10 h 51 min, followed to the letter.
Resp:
3 h 15 min
